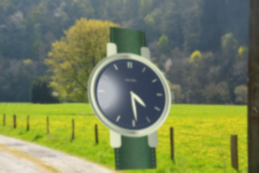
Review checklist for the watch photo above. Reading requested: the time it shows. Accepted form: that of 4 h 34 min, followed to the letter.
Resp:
4 h 29 min
